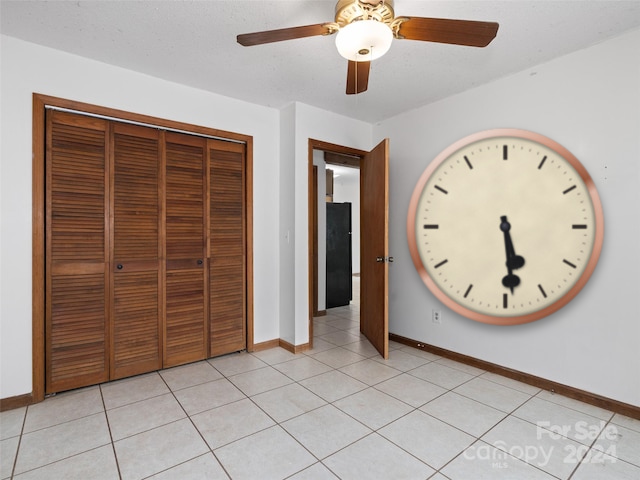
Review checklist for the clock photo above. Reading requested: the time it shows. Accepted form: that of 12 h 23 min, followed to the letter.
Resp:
5 h 29 min
